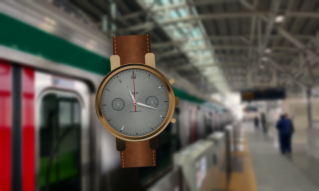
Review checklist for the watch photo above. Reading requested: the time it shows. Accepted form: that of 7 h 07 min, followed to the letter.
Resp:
11 h 18 min
